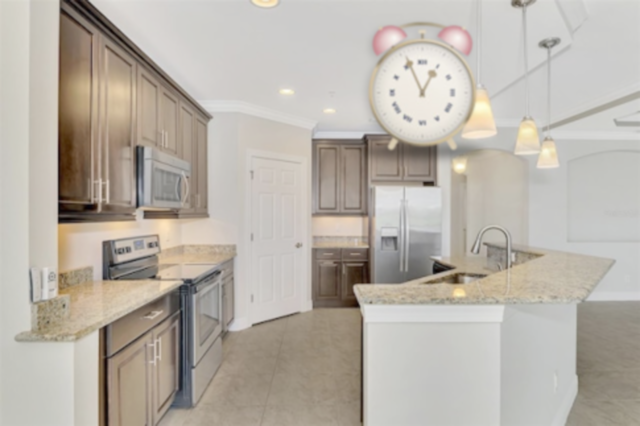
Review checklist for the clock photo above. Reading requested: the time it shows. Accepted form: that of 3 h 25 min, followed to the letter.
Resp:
12 h 56 min
